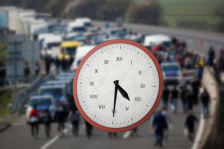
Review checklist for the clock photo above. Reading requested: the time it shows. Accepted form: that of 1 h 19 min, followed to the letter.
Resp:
4 h 30 min
